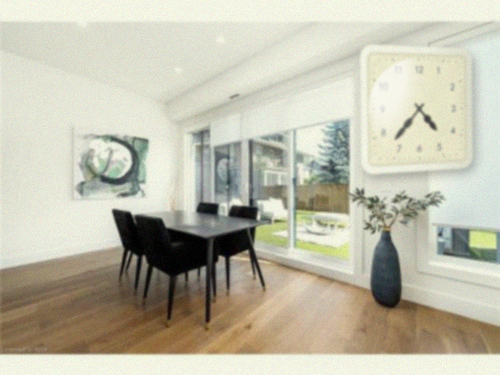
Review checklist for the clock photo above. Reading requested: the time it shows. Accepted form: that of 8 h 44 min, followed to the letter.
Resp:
4 h 37 min
